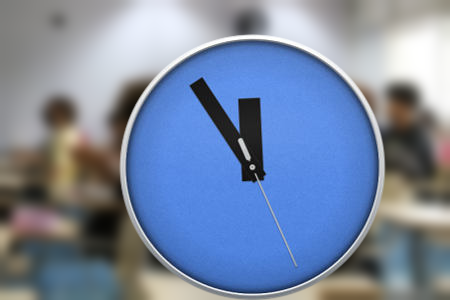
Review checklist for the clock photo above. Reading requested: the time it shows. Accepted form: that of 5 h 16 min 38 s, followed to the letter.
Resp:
11 h 54 min 26 s
